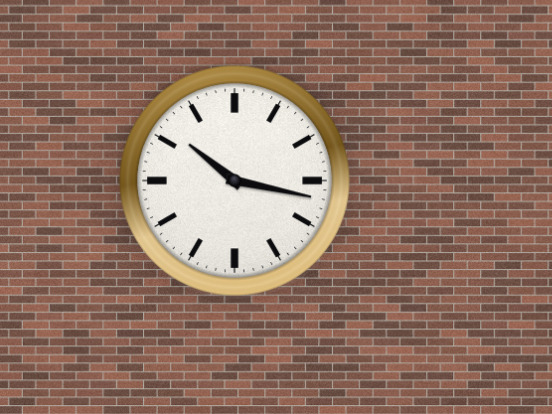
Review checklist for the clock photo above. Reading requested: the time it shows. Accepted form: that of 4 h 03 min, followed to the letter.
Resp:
10 h 17 min
